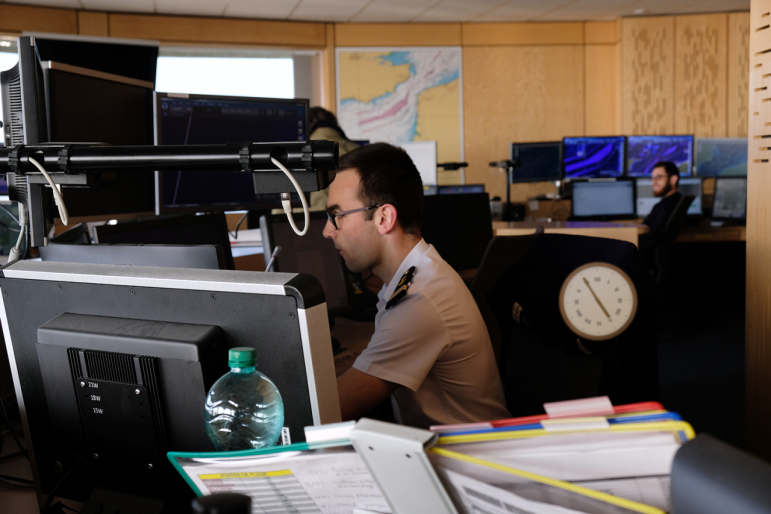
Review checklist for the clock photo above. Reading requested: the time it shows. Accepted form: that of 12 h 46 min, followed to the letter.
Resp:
4 h 55 min
